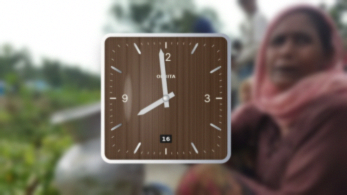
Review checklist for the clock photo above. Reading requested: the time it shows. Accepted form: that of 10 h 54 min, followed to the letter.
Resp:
7 h 59 min
